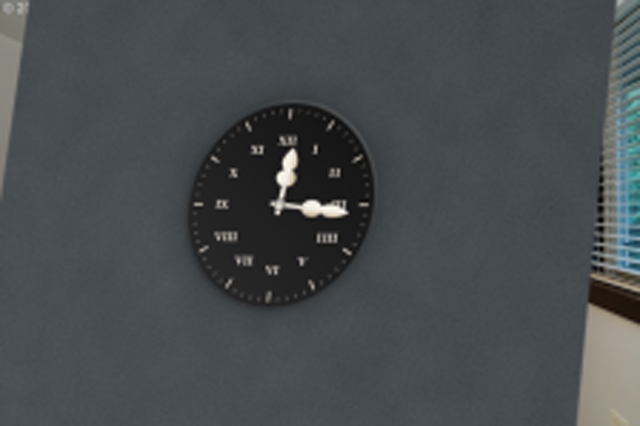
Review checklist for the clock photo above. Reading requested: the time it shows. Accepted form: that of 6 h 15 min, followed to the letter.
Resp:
12 h 16 min
